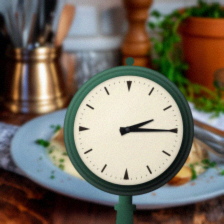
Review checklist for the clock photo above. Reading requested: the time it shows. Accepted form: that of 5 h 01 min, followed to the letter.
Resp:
2 h 15 min
